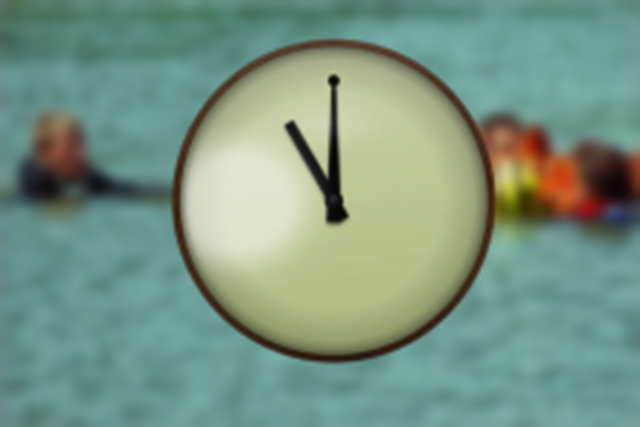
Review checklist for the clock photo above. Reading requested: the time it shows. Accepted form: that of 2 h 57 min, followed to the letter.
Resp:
11 h 00 min
